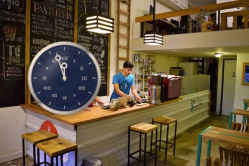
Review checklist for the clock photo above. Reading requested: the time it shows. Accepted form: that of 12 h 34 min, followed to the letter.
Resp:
11 h 57 min
